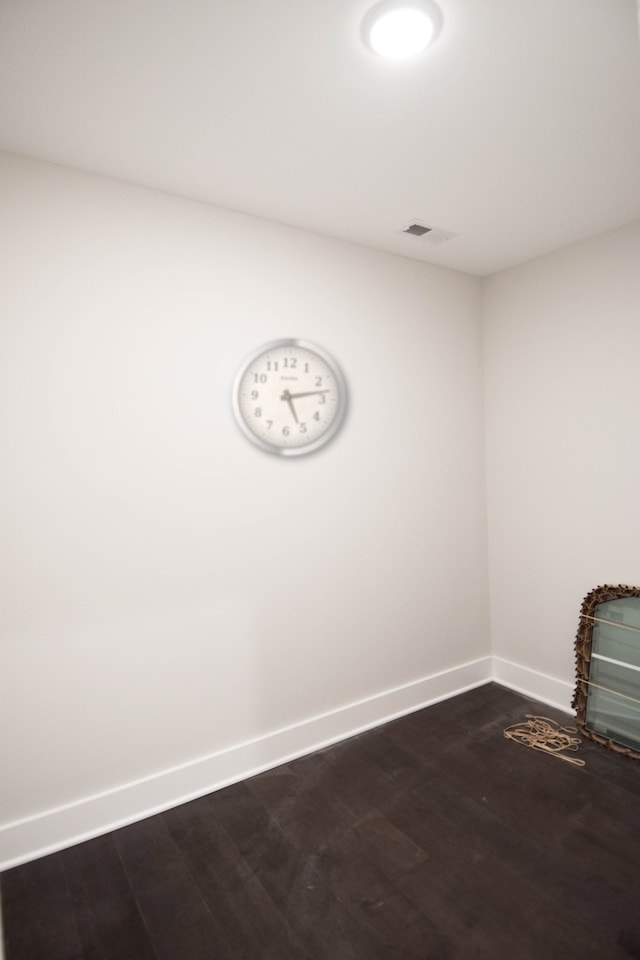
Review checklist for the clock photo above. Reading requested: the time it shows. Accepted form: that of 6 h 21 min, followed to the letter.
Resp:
5 h 13 min
